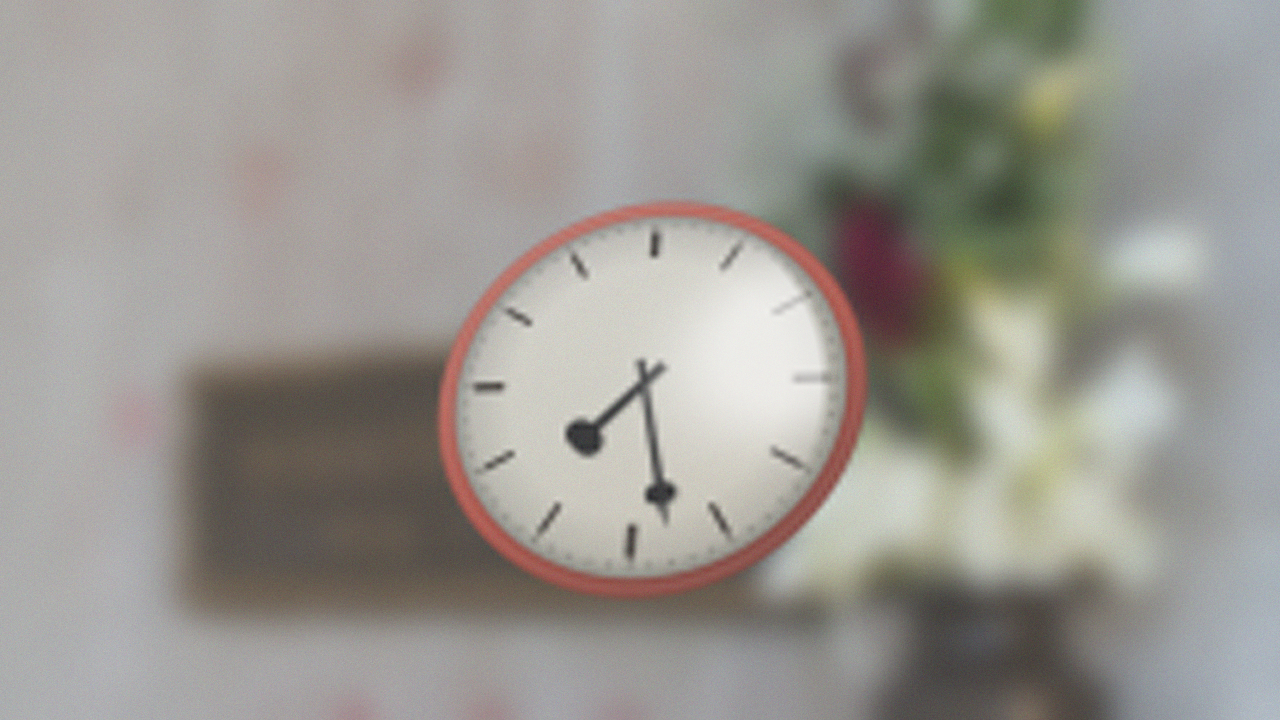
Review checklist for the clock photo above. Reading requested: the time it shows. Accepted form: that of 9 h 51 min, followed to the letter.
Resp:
7 h 28 min
